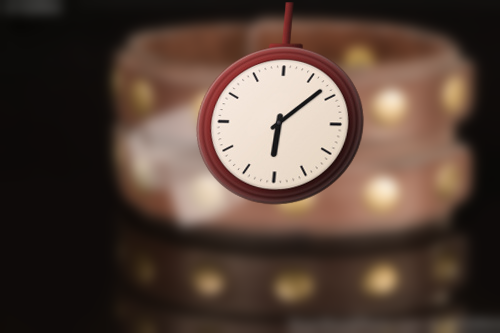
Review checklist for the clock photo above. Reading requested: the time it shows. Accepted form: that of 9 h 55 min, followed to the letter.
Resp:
6 h 08 min
